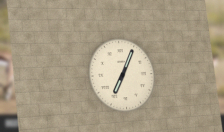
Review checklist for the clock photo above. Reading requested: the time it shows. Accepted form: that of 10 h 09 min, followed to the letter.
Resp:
7 h 05 min
